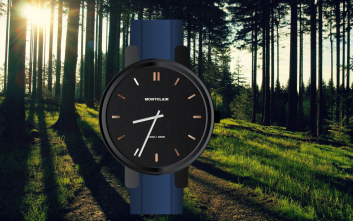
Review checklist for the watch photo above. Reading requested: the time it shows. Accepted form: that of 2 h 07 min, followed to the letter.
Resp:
8 h 34 min
